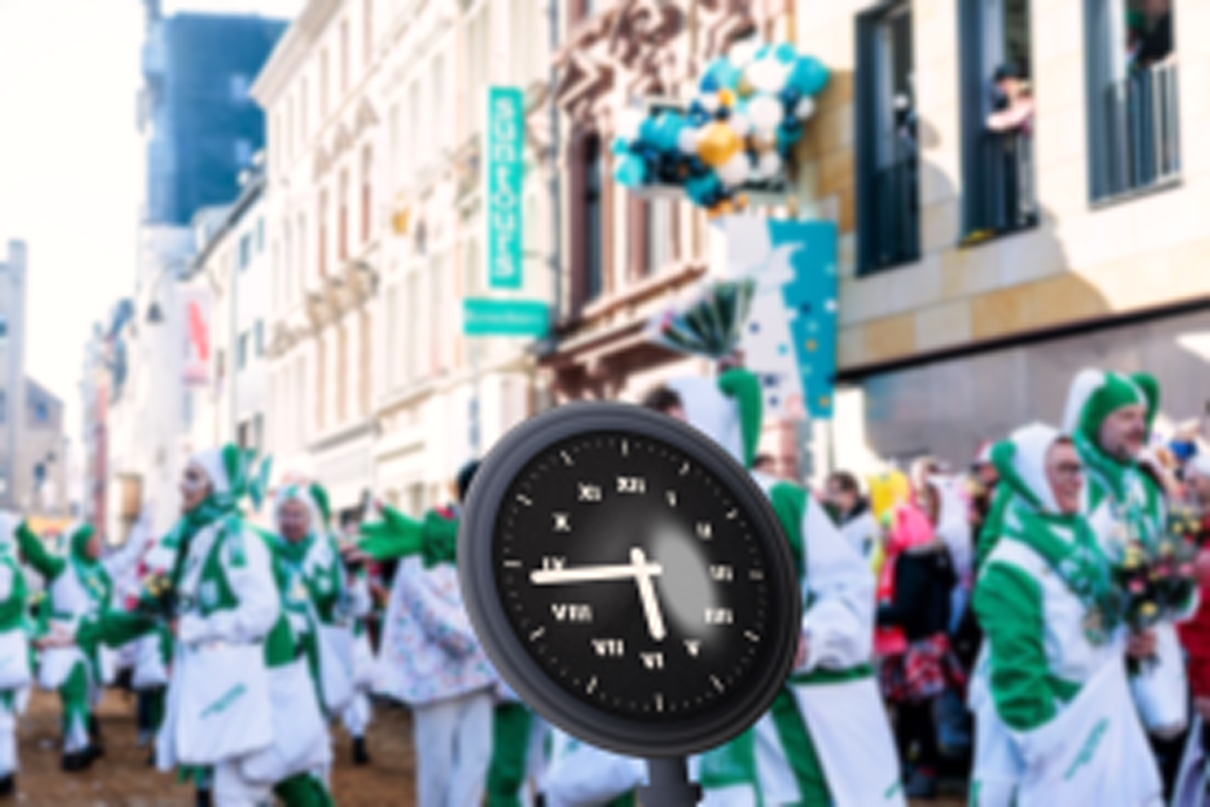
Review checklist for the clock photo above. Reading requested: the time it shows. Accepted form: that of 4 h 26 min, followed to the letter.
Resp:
5 h 44 min
